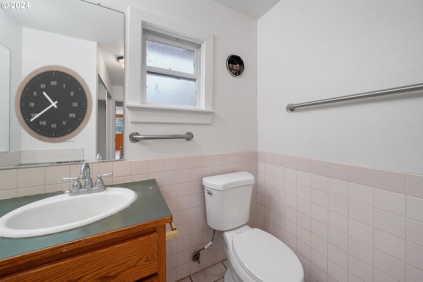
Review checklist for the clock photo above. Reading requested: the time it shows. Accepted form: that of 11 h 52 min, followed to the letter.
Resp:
10 h 39 min
